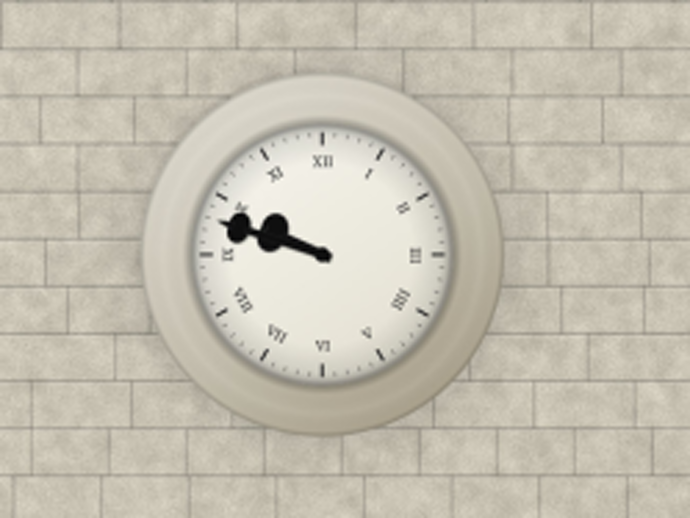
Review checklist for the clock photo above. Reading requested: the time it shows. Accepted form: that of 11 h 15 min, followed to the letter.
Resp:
9 h 48 min
